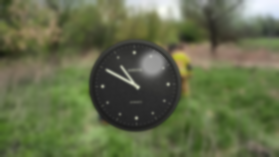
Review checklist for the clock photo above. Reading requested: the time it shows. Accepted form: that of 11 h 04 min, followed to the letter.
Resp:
10 h 50 min
